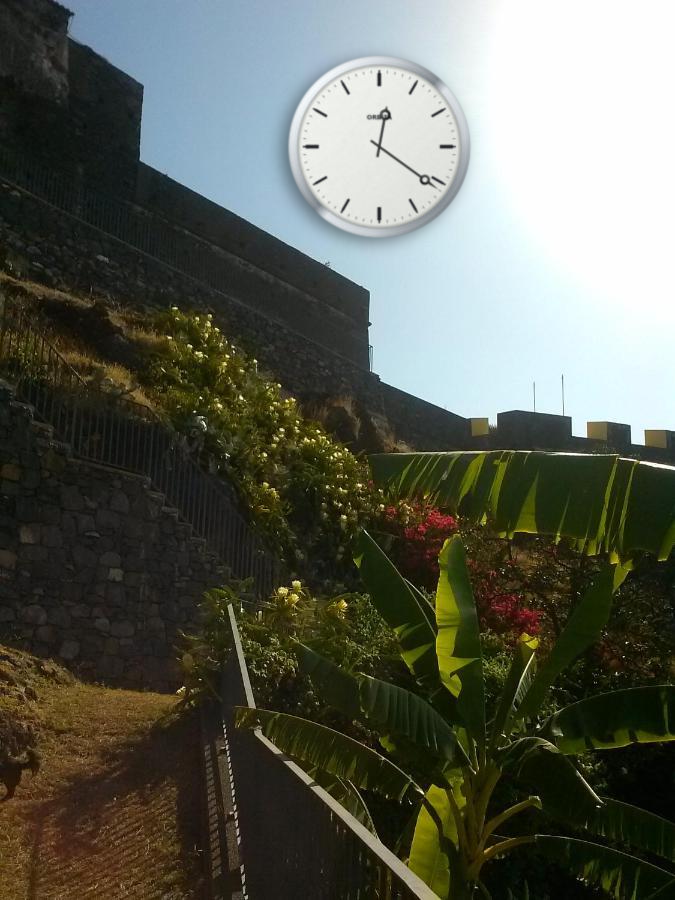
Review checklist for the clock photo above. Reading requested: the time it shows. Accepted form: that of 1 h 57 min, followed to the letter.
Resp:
12 h 21 min
